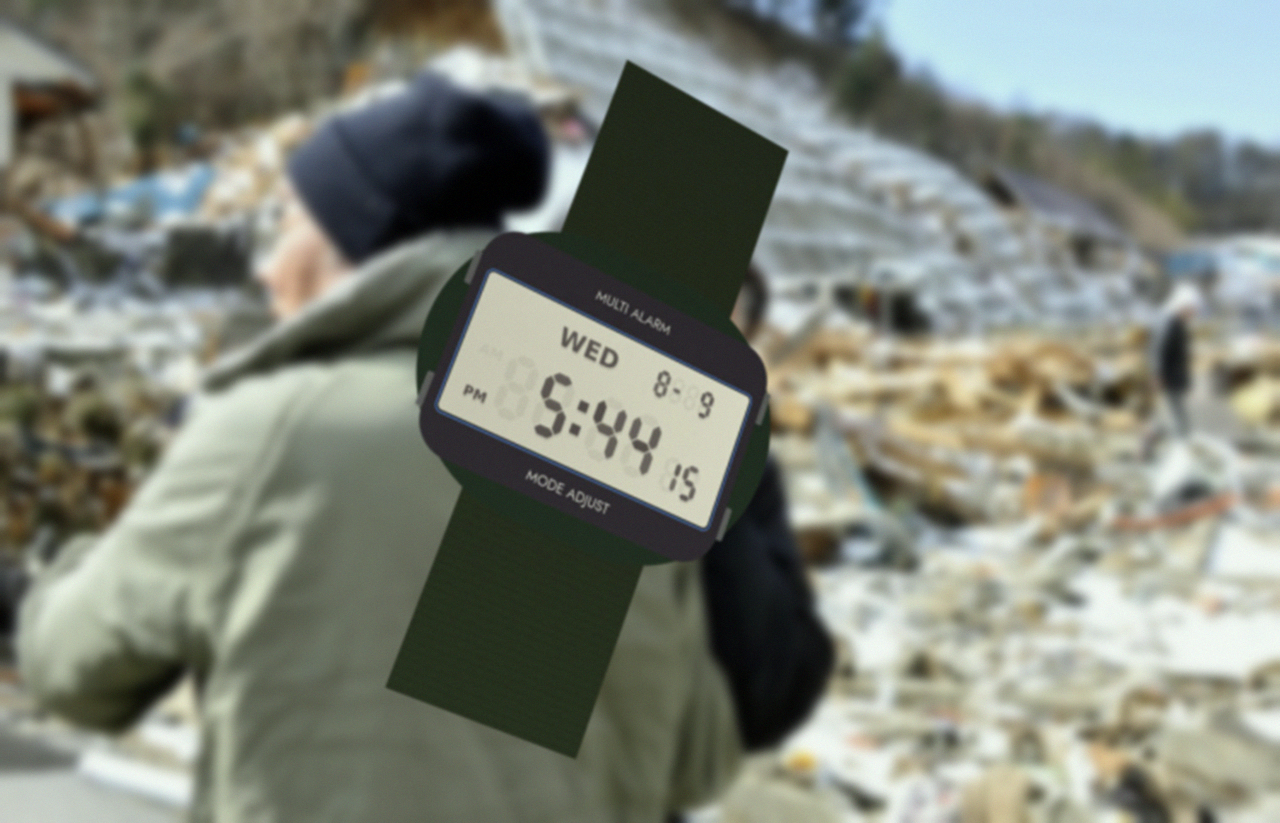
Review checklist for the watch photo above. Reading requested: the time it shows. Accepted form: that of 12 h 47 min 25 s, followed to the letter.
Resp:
5 h 44 min 15 s
